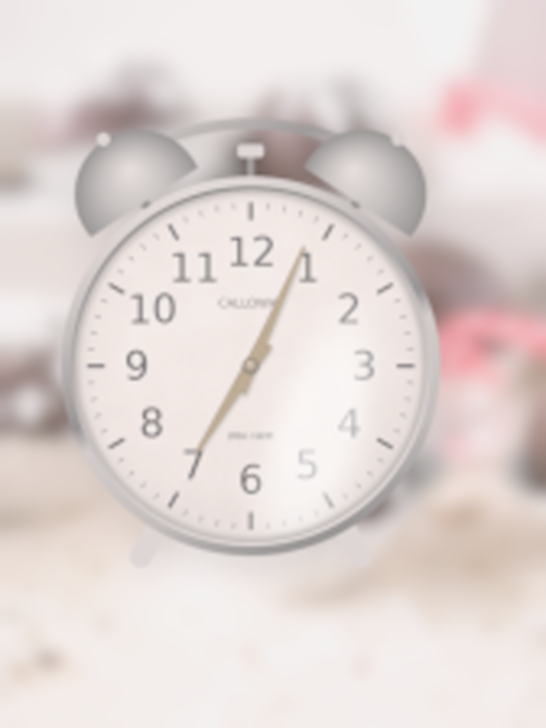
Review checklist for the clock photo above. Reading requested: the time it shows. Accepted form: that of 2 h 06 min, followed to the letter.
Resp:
7 h 04 min
